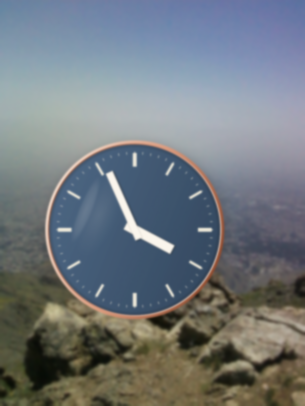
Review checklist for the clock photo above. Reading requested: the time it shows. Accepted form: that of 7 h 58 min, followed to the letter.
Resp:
3 h 56 min
